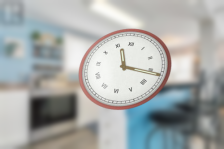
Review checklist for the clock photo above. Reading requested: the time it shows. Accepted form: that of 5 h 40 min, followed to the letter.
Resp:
11 h 16 min
